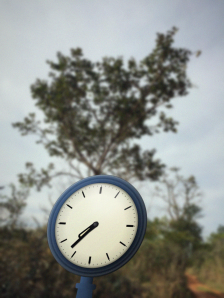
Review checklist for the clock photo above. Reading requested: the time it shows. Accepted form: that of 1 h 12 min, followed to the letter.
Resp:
7 h 37 min
